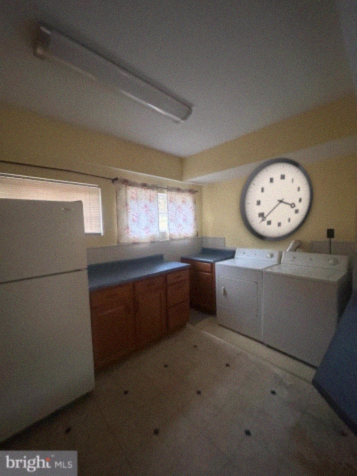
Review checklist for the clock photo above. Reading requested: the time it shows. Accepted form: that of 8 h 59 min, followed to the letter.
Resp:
3 h 38 min
